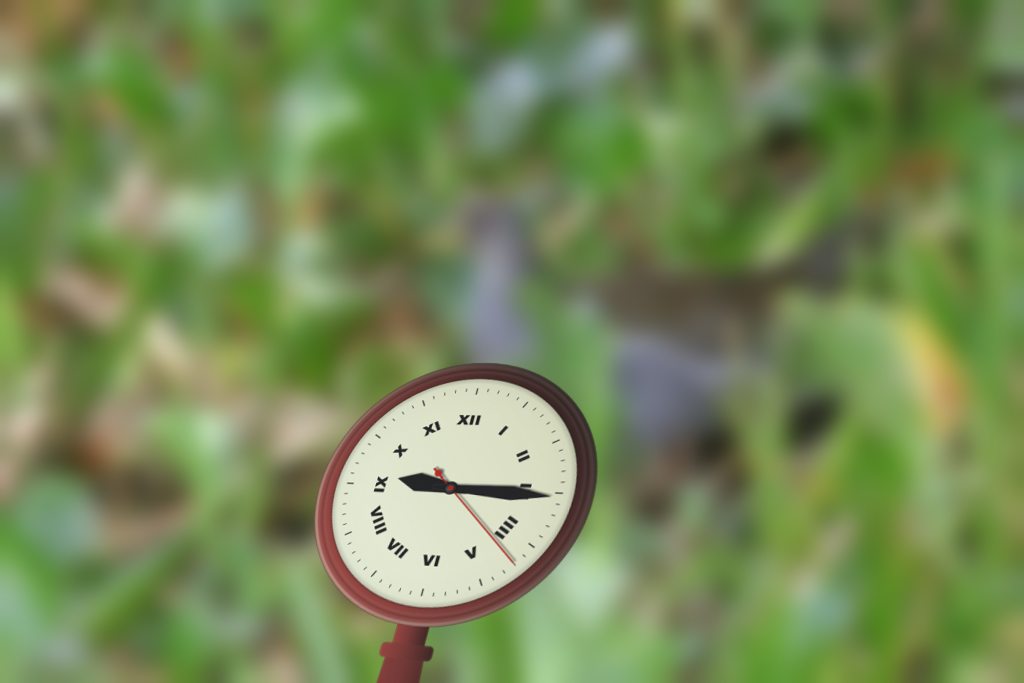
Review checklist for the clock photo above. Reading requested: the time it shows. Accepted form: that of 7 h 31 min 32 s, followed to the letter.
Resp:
9 h 15 min 22 s
